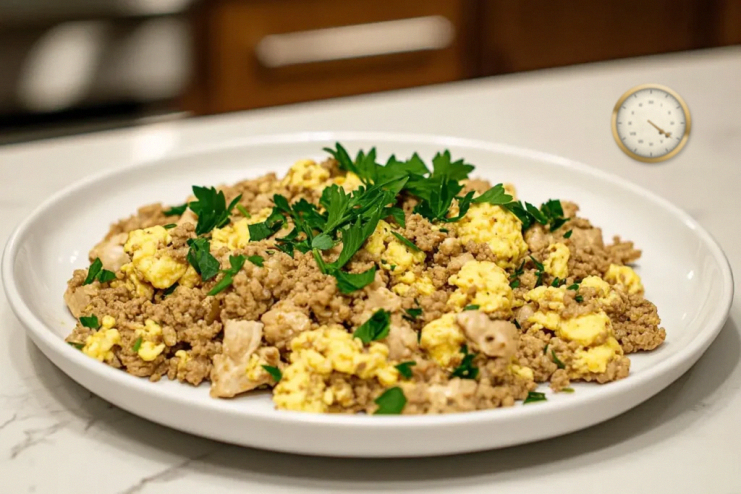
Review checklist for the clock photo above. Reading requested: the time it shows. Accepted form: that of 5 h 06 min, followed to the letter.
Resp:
4 h 21 min
